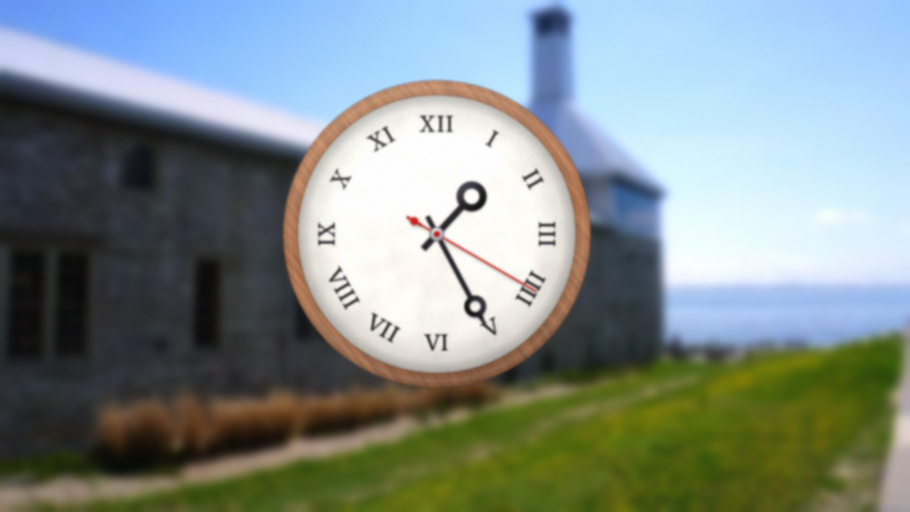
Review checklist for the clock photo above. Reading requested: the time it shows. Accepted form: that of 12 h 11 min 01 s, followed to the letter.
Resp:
1 h 25 min 20 s
